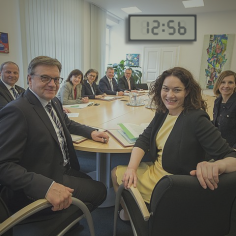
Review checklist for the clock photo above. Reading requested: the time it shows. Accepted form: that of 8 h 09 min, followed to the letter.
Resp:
12 h 56 min
